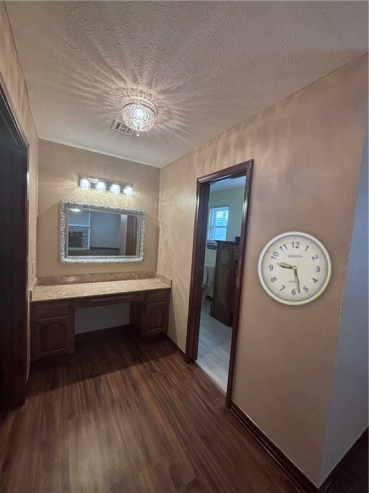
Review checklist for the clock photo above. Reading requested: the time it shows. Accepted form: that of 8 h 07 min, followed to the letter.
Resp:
9 h 28 min
